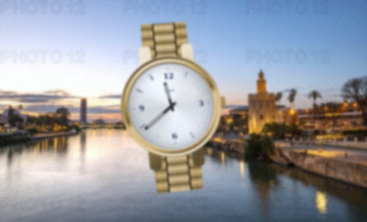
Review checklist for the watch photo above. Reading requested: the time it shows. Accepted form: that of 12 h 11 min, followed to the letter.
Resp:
11 h 39 min
